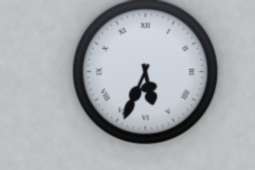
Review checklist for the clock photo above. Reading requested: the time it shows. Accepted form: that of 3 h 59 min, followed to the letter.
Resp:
5 h 34 min
